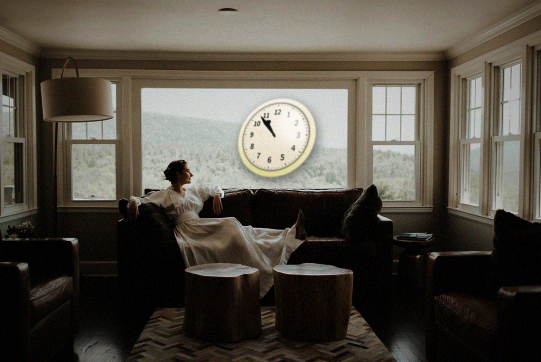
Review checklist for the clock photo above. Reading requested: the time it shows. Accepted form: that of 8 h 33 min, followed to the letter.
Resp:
10 h 53 min
